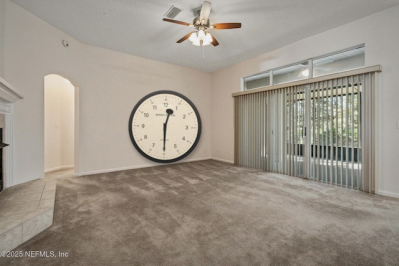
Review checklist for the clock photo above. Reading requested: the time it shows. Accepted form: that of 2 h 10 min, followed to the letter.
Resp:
12 h 30 min
